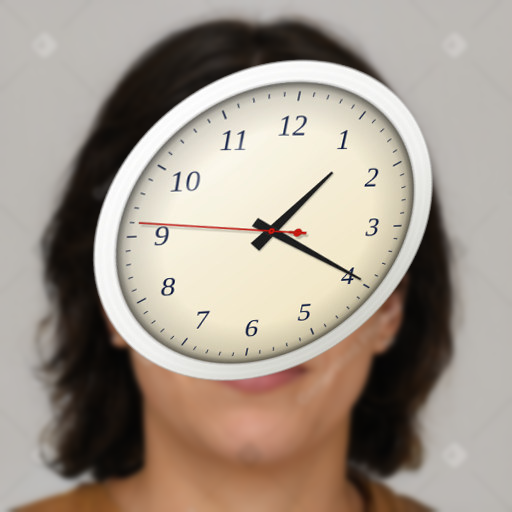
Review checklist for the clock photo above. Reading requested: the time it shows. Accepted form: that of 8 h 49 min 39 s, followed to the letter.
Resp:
1 h 19 min 46 s
